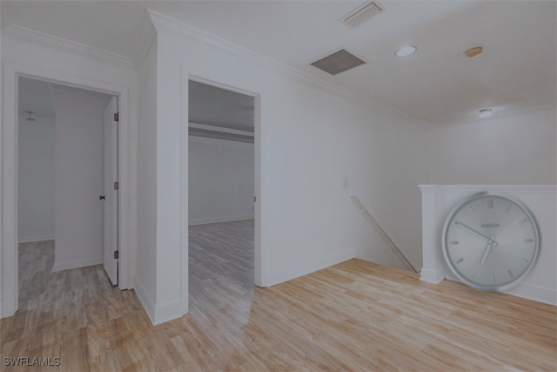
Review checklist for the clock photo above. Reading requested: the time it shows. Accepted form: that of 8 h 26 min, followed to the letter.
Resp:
6 h 50 min
